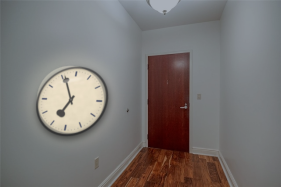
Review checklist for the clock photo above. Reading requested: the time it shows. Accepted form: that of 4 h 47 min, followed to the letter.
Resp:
6 h 56 min
